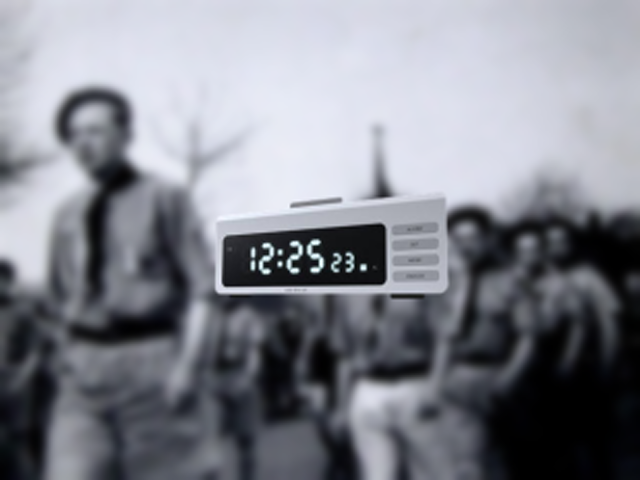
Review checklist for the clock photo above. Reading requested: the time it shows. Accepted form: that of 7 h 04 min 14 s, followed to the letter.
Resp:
12 h 25 min 23 s
